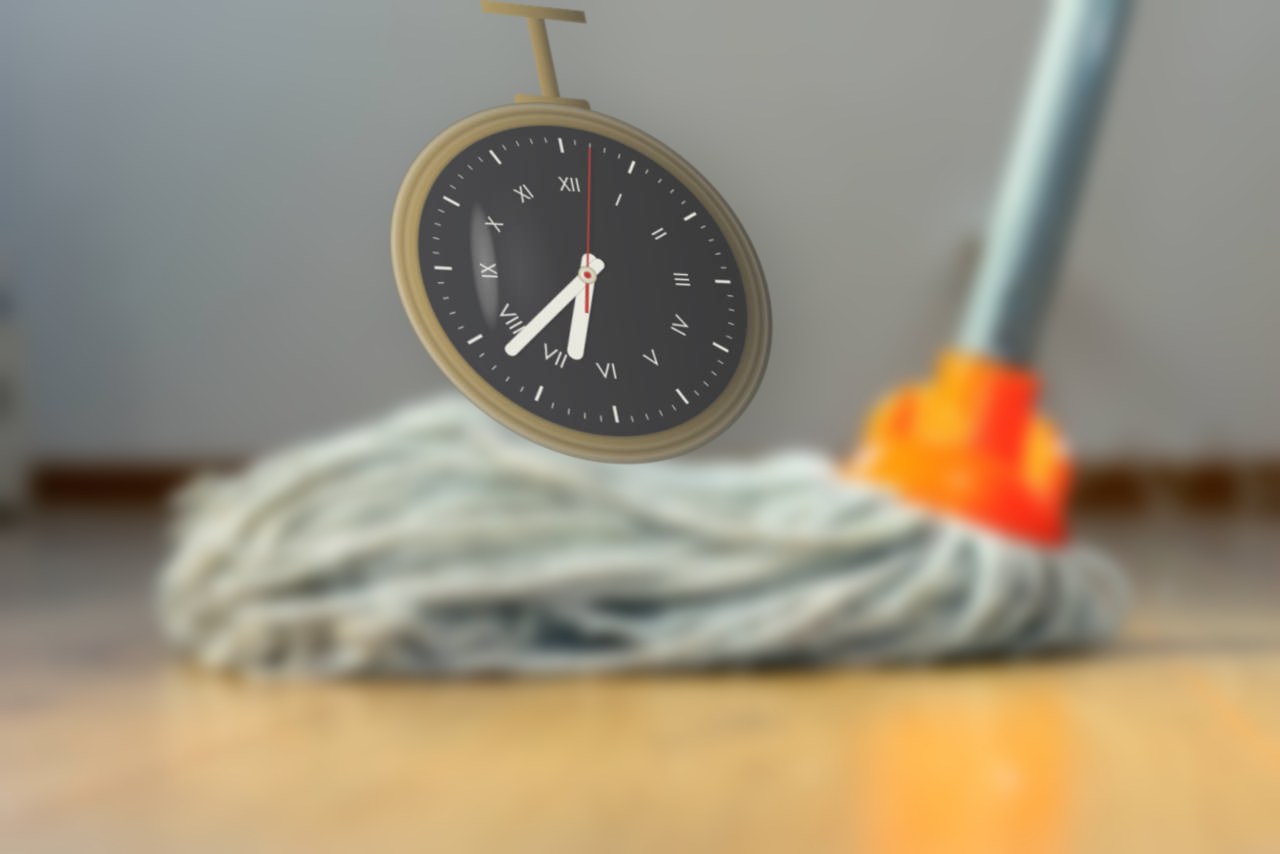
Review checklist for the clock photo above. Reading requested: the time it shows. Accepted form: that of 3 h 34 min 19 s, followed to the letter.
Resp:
6 h 38 min 02 s
